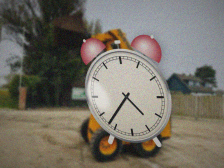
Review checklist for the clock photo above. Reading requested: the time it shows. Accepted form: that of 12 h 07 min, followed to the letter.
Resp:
4 h 37 min
